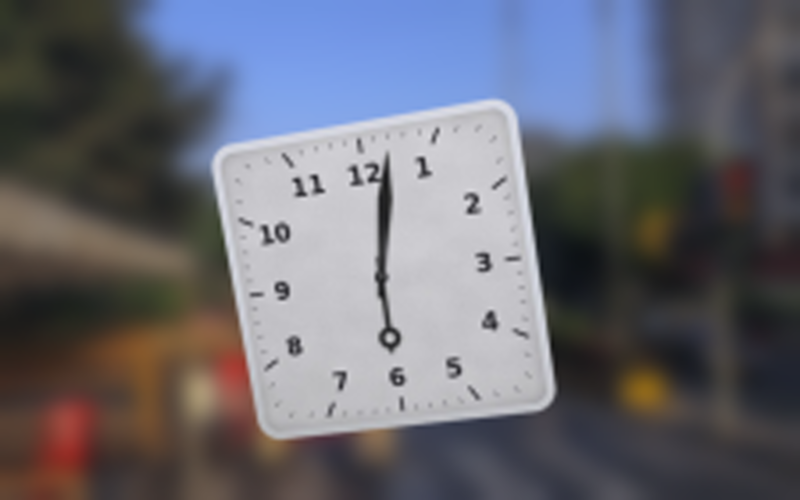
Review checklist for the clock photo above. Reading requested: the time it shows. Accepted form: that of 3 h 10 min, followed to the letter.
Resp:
6 h 02 min
